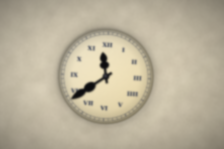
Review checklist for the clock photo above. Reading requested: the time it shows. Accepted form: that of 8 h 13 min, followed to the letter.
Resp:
11 h 39 min
